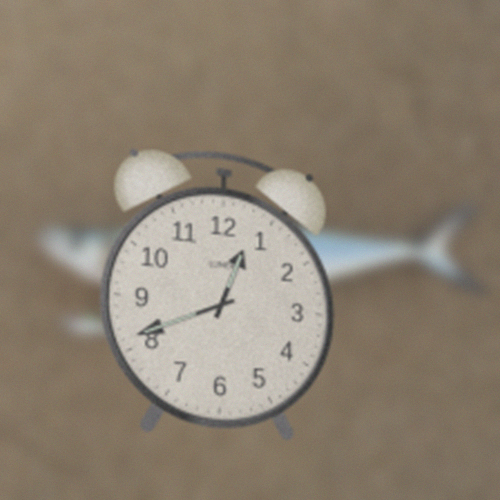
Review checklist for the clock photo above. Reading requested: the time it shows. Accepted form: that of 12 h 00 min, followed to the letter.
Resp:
12 h 41 min
